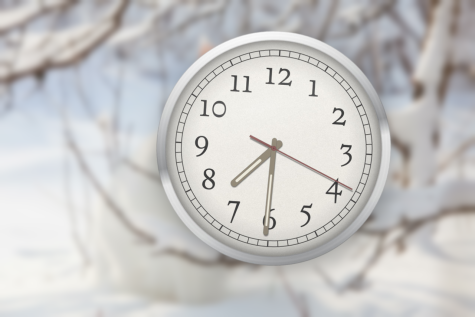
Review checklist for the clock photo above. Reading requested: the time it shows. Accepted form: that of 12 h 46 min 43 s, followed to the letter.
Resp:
7 h 30 min 19 s
